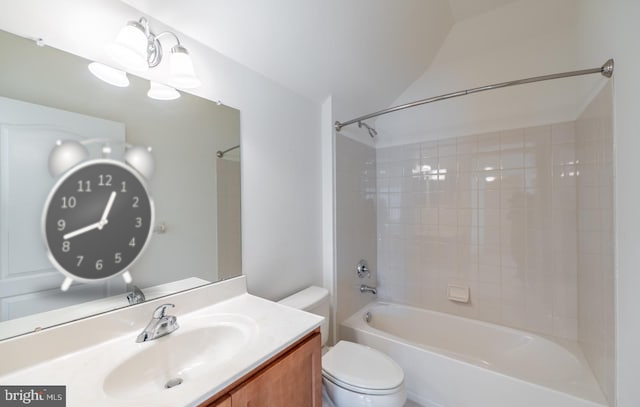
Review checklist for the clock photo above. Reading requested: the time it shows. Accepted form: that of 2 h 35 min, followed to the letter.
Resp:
12 h 42 min
